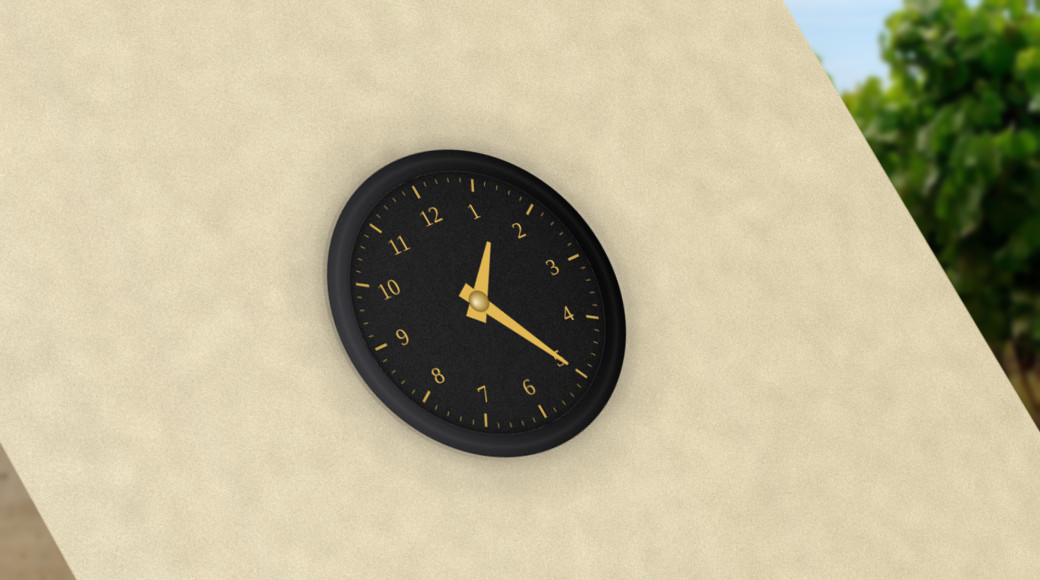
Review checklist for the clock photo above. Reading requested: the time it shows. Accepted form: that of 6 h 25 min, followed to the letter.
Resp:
1 h 25 min
